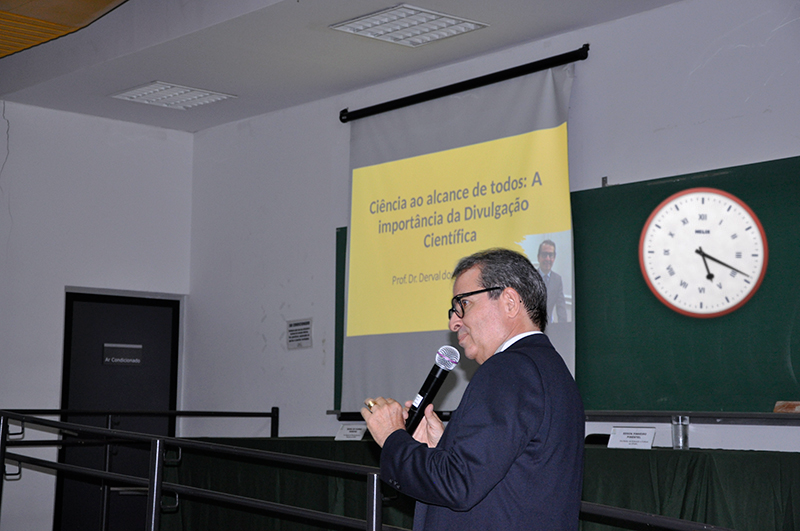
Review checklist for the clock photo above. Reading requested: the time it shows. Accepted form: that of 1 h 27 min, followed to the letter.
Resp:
5 h 19 min
